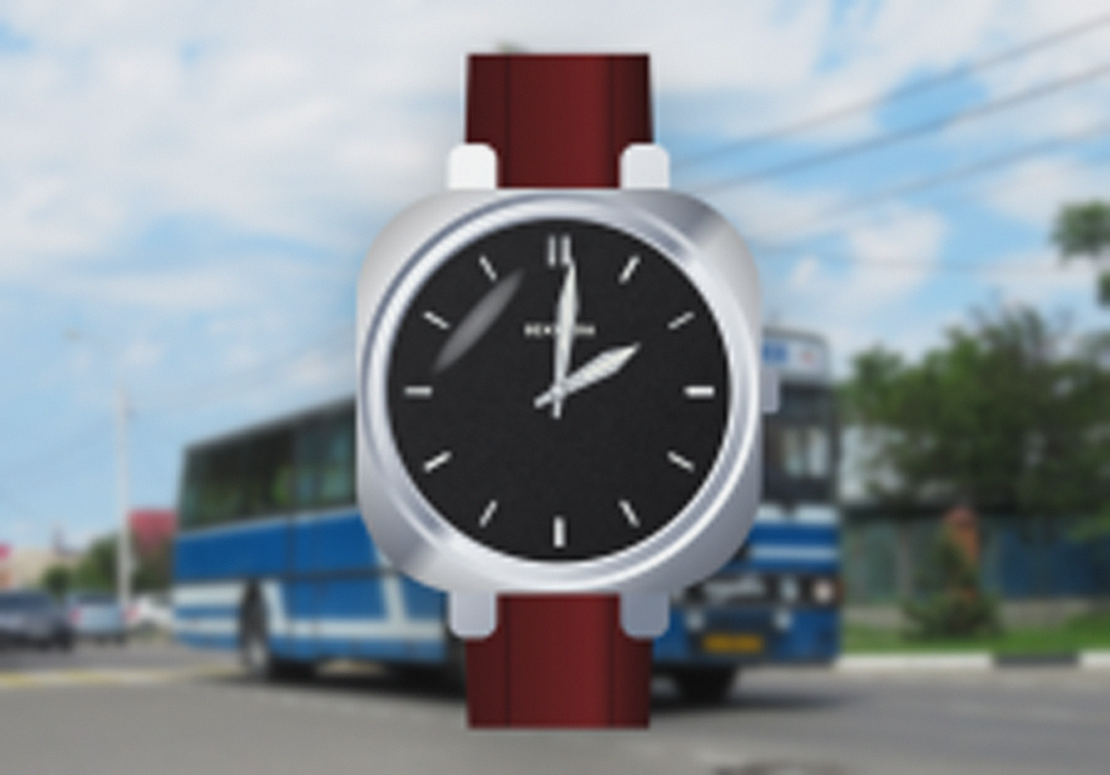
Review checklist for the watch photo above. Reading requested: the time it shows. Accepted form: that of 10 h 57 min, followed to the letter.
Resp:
2 h 01 min
